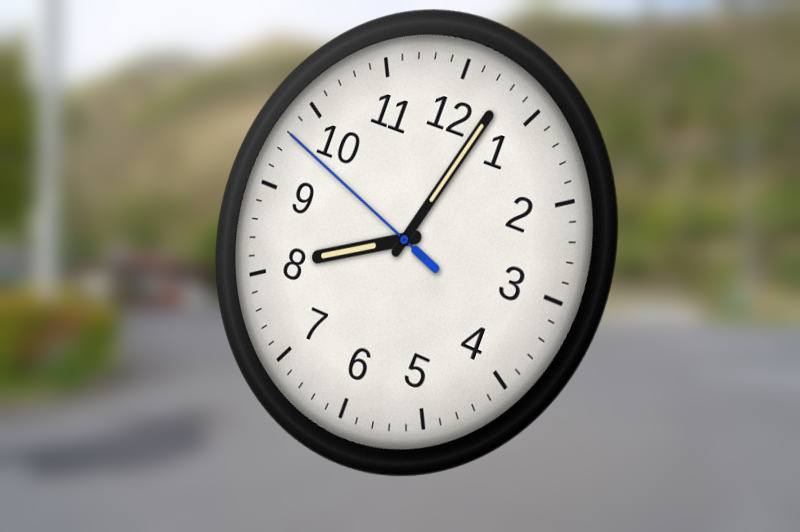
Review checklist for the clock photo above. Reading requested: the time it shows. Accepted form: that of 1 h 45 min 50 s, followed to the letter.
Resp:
8 h 02 min 48 s
